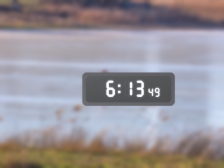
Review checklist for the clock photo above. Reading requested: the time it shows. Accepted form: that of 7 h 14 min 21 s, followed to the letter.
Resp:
6 h 13 min 49 s
